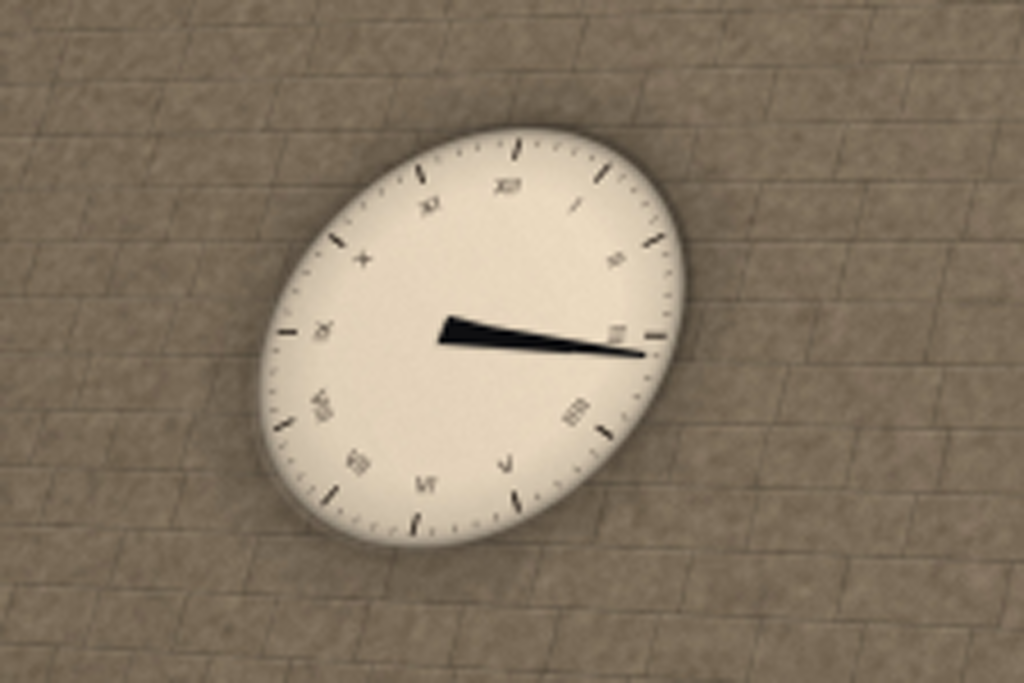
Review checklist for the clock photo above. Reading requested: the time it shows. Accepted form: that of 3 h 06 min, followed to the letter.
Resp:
3 h 16 min
